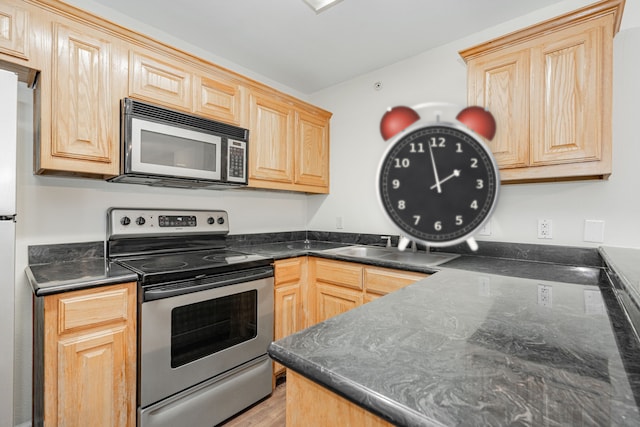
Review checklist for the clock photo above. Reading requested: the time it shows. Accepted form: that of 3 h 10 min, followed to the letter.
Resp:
1 h 58 min
